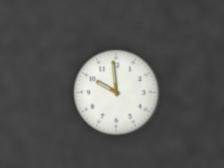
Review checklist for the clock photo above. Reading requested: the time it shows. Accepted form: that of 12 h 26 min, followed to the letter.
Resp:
9 h 59 min
